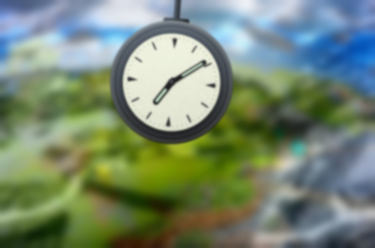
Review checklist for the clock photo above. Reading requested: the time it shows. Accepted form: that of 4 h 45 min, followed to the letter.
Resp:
7 h 09 min
